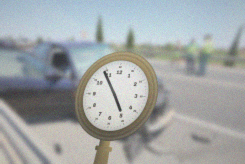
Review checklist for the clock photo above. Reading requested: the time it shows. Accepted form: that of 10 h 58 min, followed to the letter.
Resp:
4 h 54 min
